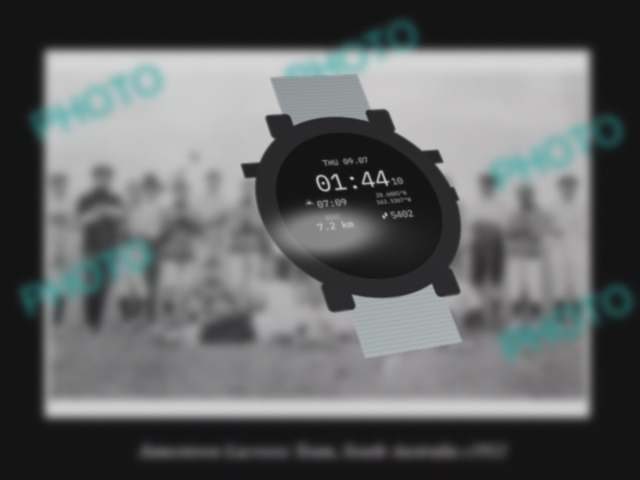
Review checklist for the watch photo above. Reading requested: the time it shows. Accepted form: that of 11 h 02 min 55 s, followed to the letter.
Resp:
1 h 44 min 10 s
